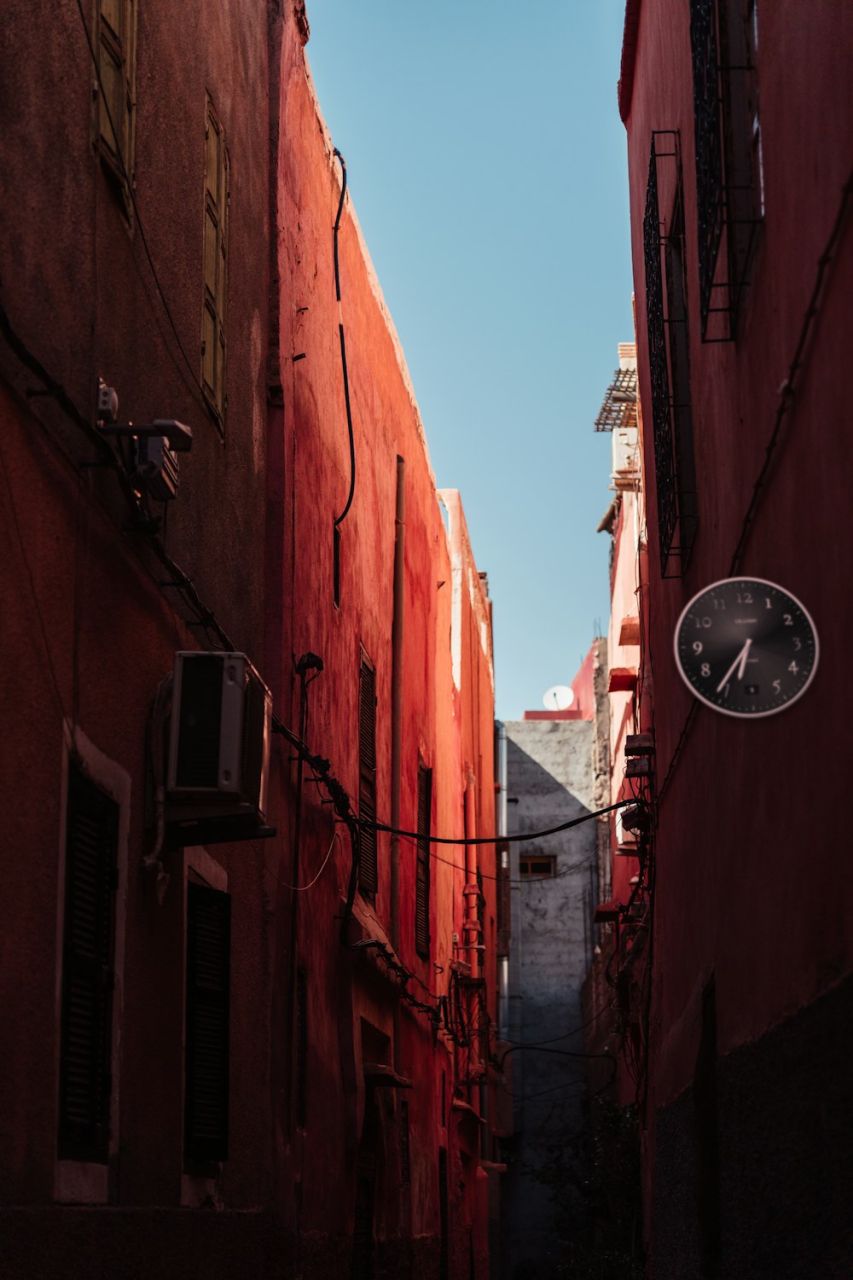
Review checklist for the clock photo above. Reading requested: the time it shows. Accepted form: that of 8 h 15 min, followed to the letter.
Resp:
6 h 36 min
